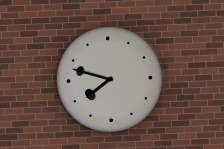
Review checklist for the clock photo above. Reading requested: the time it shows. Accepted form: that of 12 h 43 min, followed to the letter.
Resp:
7 h 48 min
